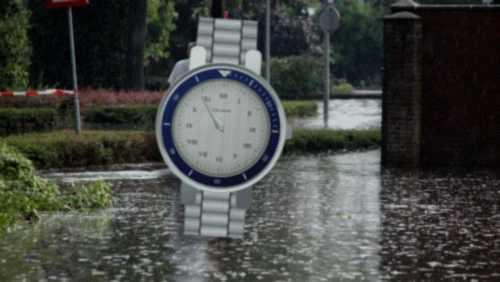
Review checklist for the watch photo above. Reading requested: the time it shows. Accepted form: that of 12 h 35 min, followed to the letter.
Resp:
10 h 54 min
